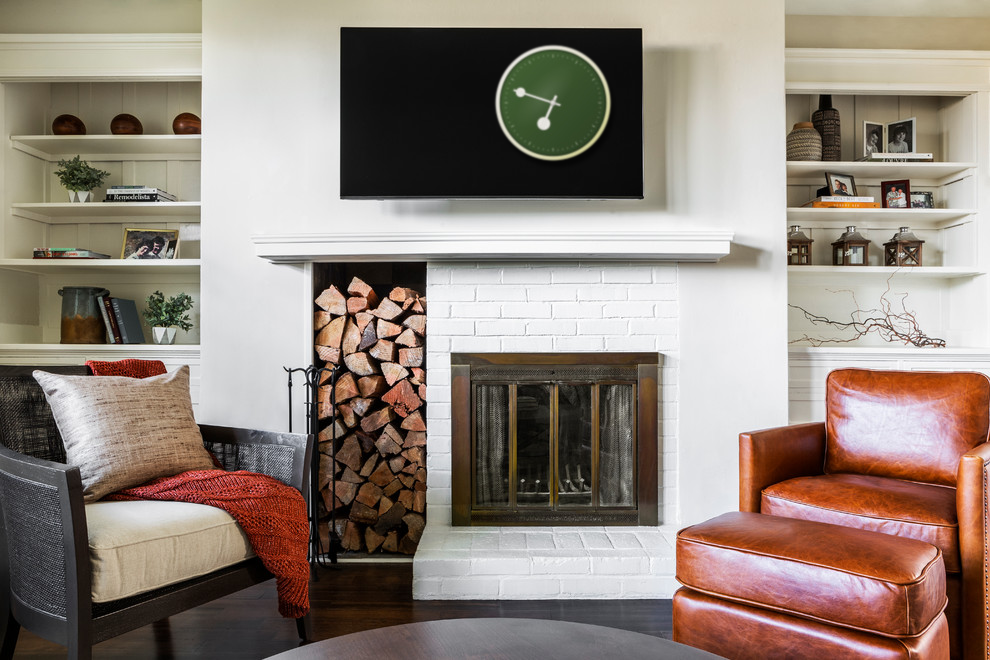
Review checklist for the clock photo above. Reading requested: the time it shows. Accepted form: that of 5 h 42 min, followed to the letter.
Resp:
6 h 48 min
